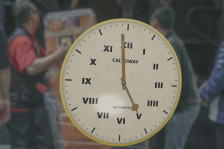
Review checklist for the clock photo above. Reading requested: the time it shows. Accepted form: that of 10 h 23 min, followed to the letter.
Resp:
4 h 59 min
